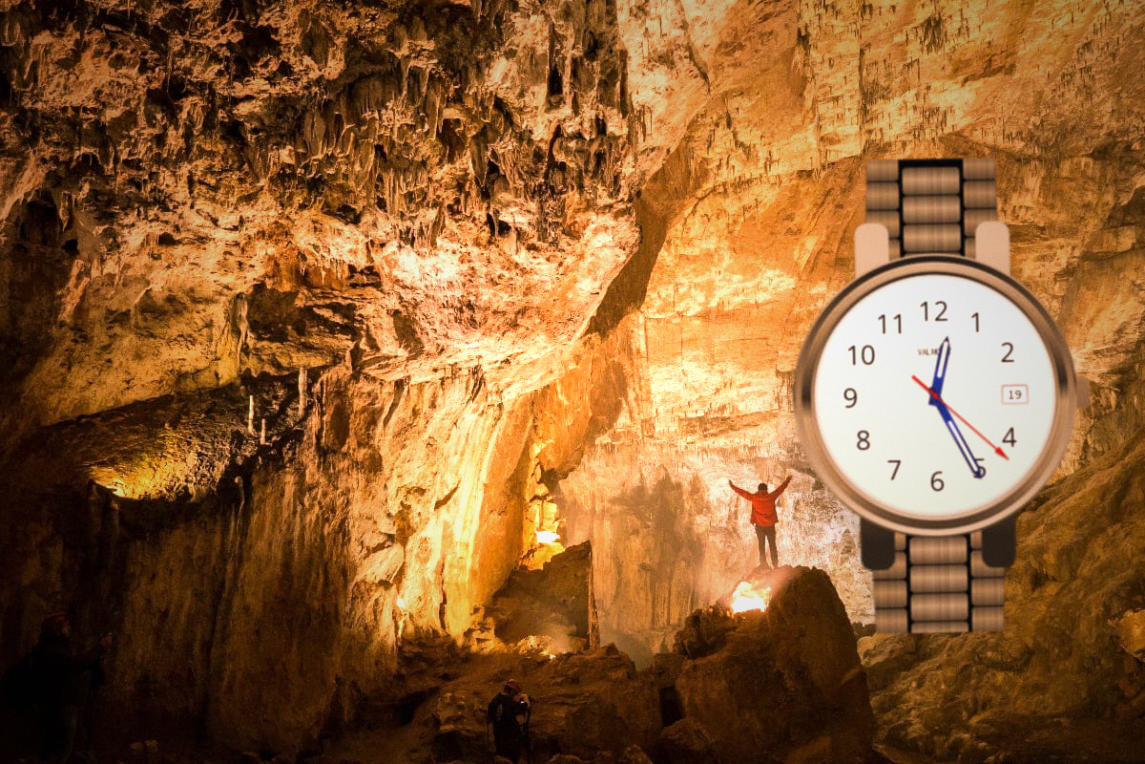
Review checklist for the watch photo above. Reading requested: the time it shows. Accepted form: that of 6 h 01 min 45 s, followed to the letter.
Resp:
12 h 25 min 22 s
